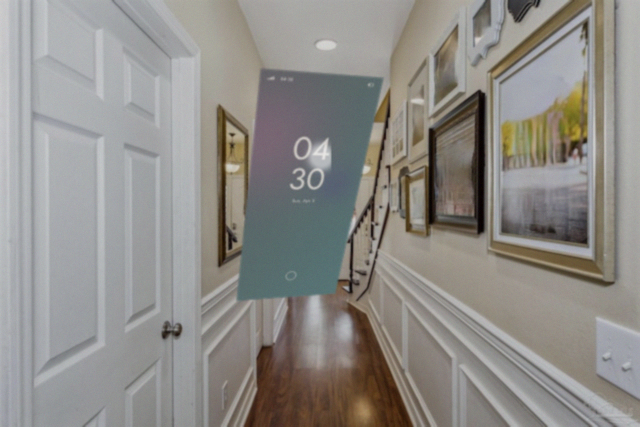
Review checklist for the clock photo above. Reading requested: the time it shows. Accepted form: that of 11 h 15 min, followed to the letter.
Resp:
4 h 30 min
